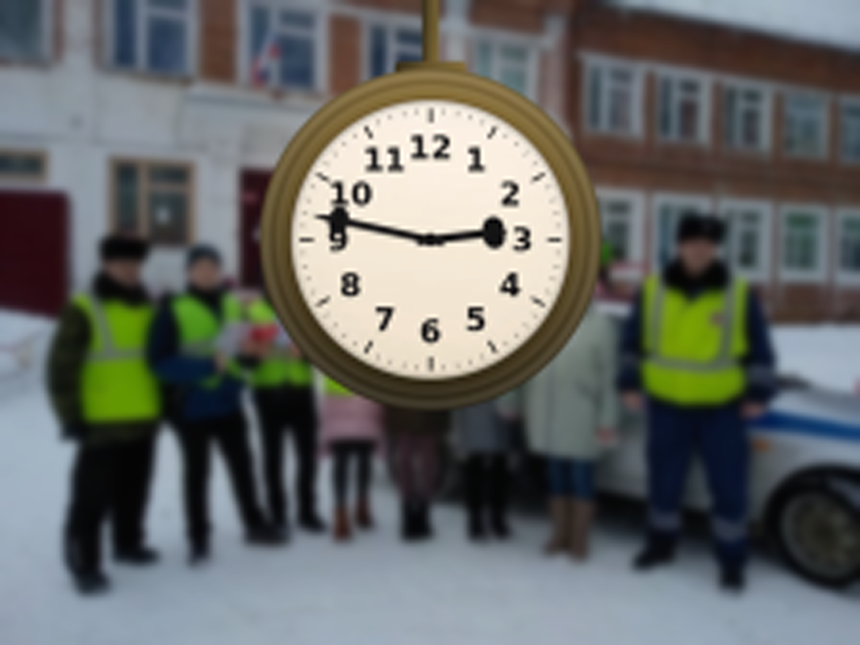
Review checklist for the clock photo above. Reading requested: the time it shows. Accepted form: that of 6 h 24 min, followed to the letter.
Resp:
2 h 47 min
